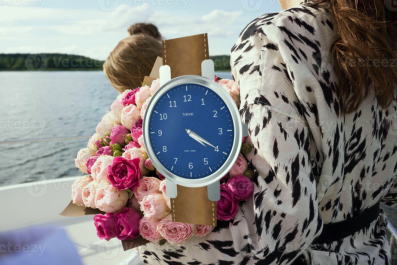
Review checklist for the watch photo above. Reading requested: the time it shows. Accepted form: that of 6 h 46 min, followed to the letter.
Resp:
4 h 20 min
